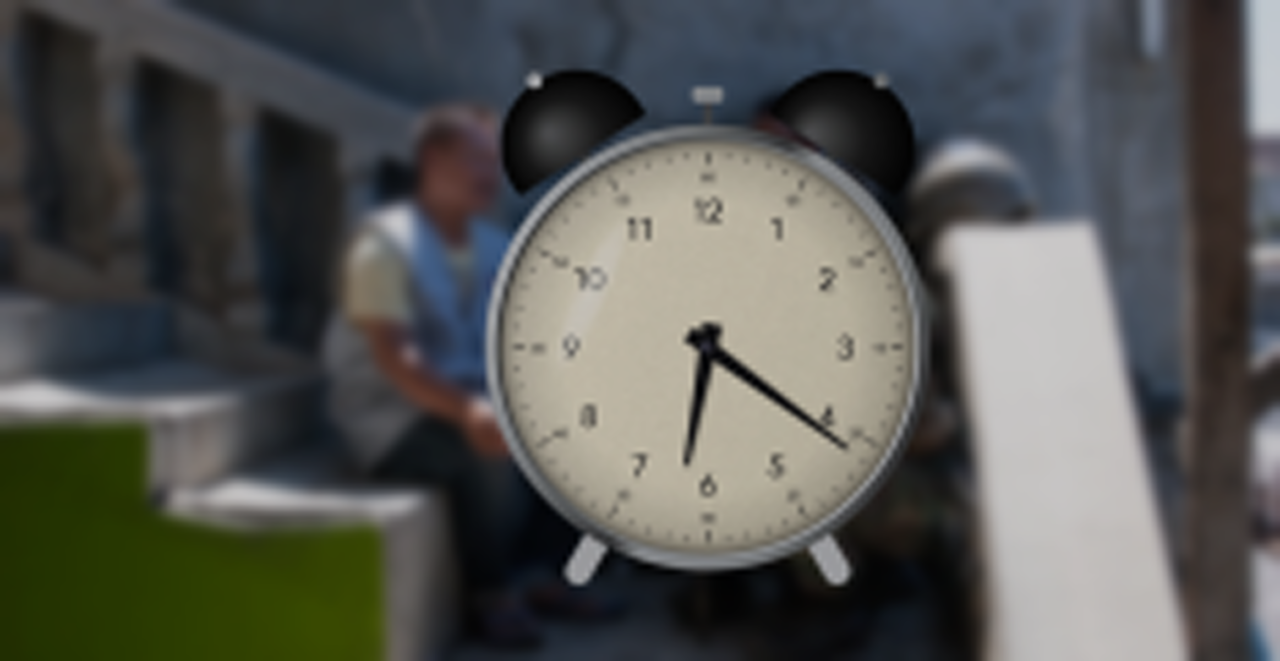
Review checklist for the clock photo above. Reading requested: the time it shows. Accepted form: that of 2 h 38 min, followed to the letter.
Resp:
6 h 21 min
